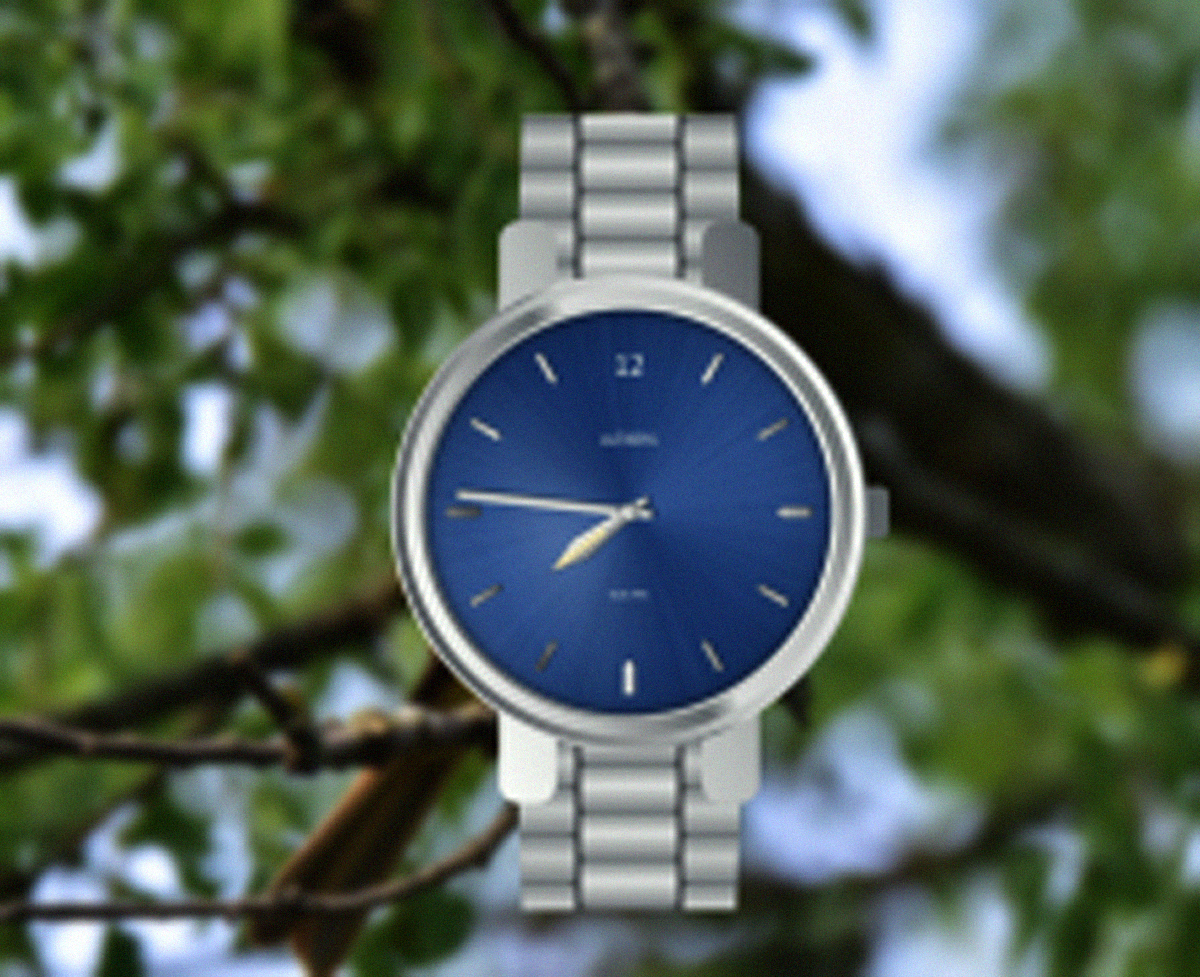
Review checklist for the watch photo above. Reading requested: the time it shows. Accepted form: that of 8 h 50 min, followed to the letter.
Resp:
7 h 46 min
